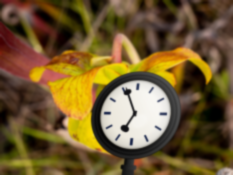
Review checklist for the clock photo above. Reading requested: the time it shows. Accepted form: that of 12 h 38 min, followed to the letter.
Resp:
6 h 56 min
